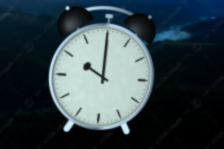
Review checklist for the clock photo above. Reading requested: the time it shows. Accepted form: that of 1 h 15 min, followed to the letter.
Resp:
10 h 00 min
